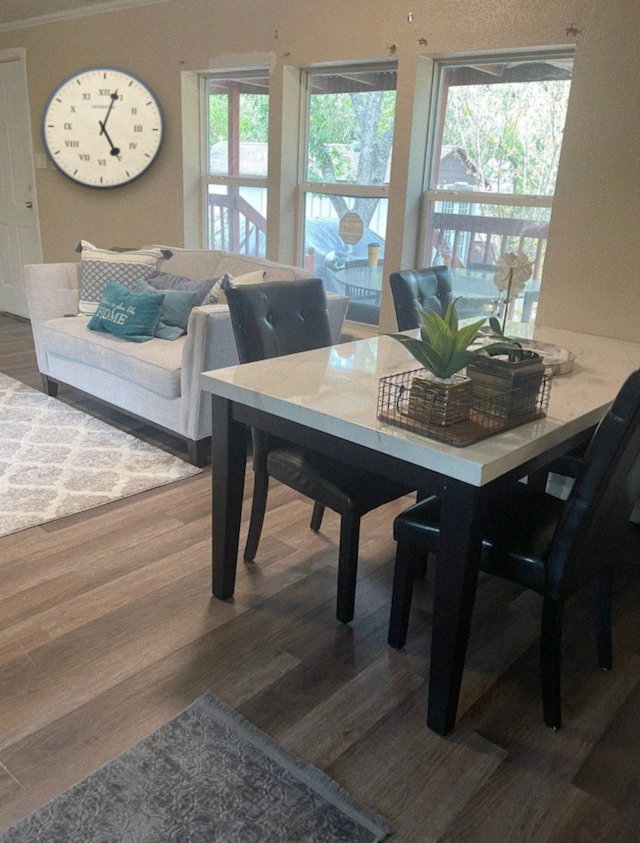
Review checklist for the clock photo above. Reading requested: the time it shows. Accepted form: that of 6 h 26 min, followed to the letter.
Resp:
5 h 03 min
